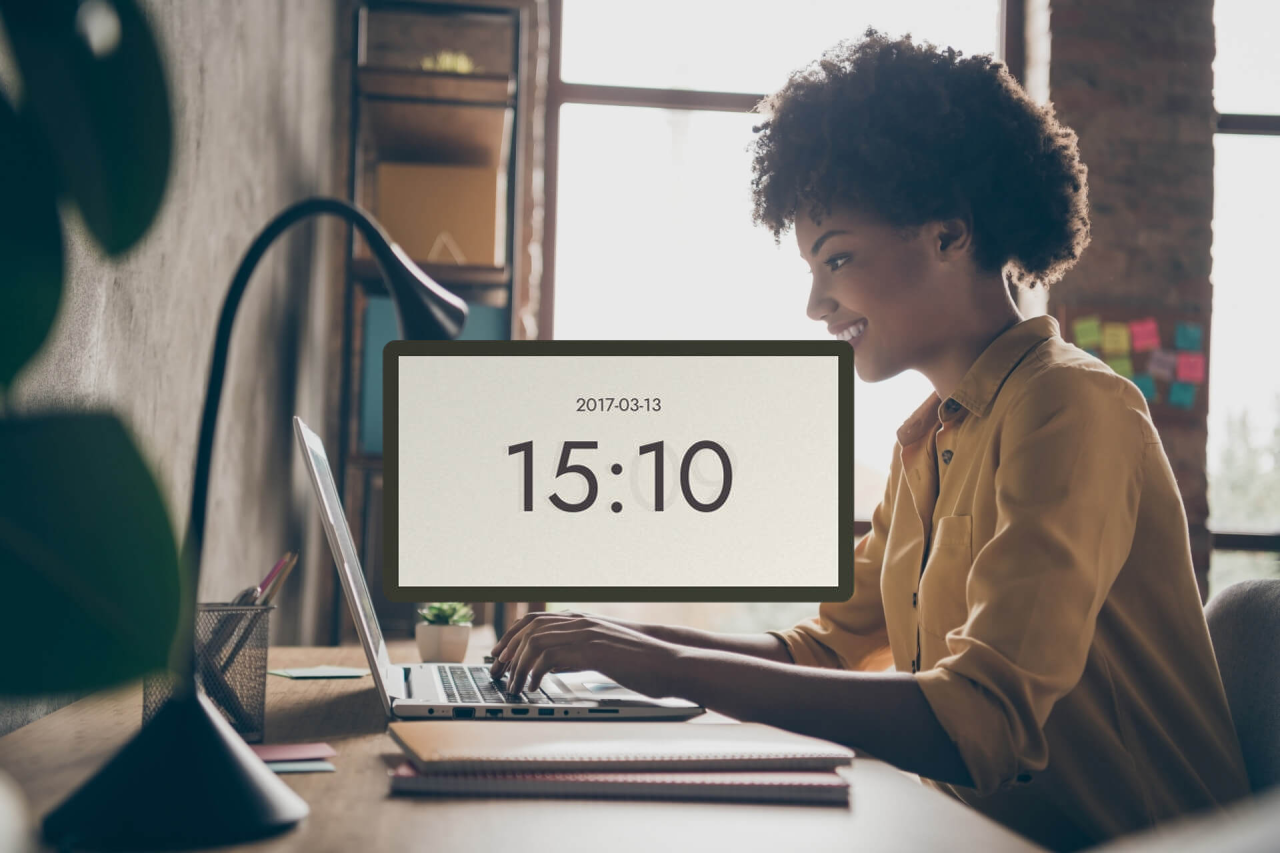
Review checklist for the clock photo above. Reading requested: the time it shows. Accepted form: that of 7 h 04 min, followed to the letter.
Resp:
15 h 10 min
